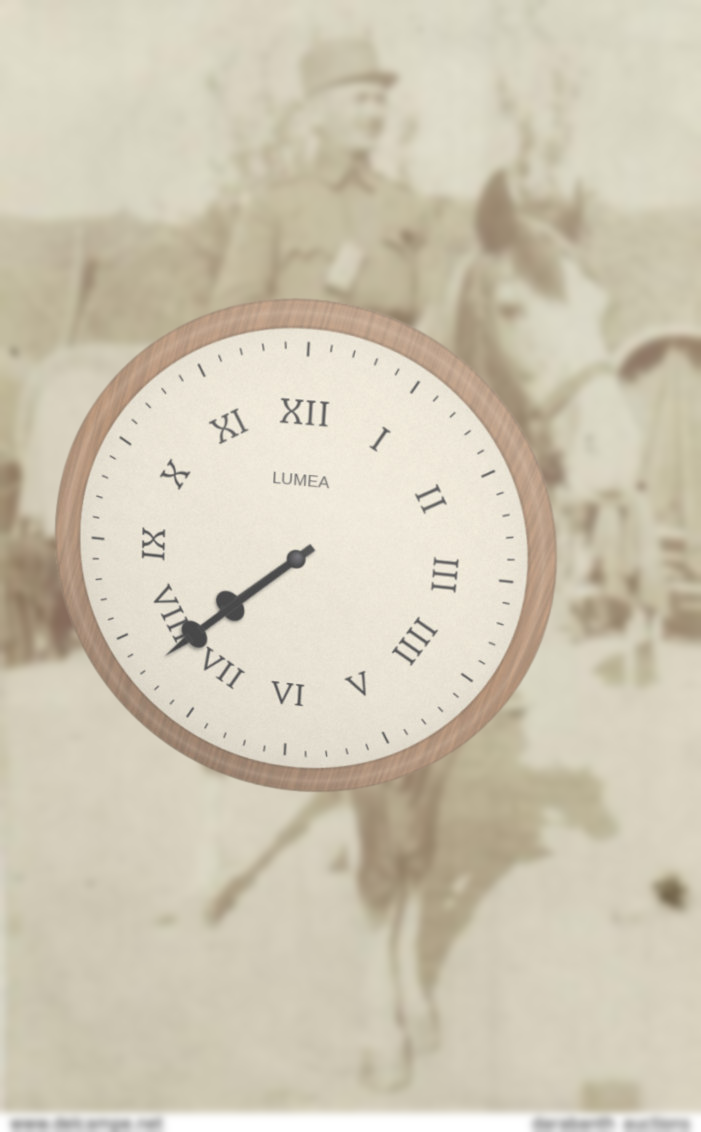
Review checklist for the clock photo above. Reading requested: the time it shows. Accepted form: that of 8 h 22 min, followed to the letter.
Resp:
7 h 38 min
